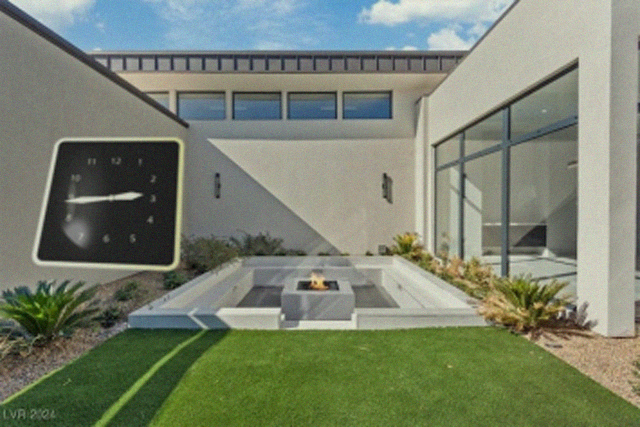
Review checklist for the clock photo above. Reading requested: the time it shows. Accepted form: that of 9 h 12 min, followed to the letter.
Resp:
2 h 44 min
